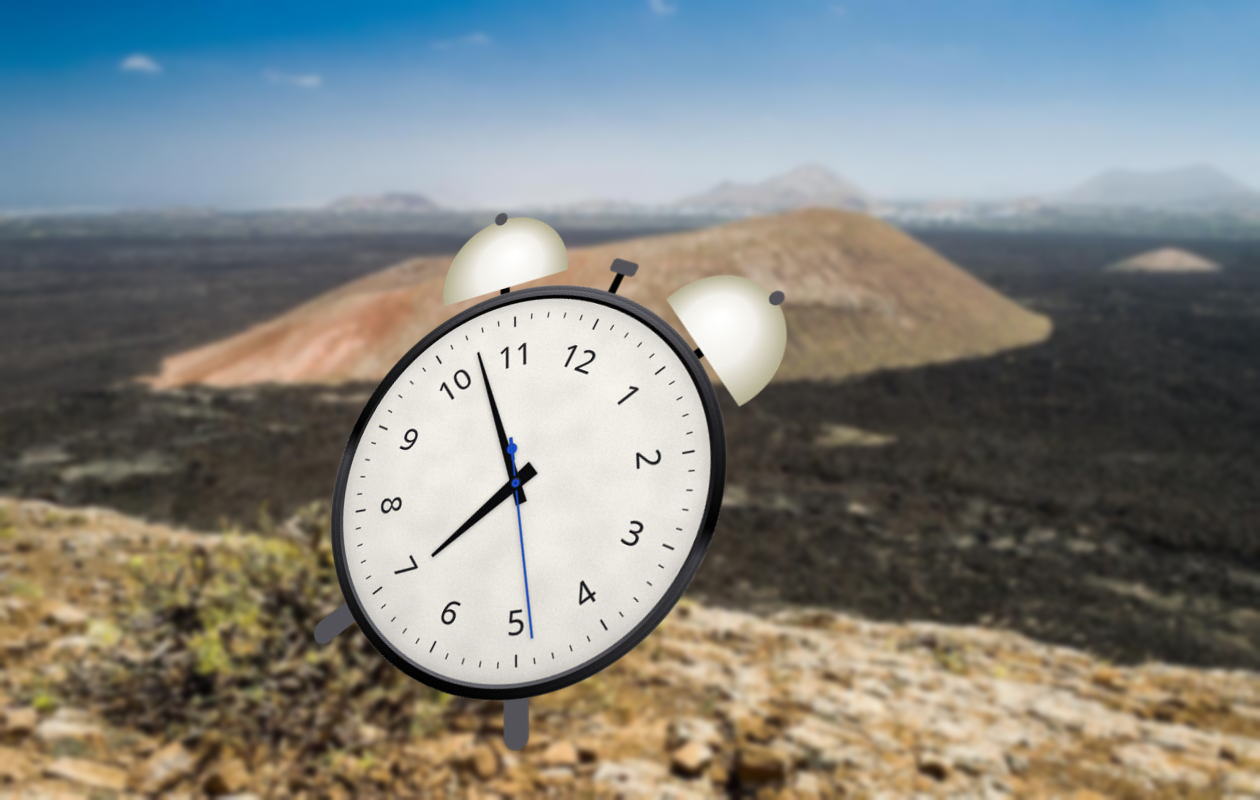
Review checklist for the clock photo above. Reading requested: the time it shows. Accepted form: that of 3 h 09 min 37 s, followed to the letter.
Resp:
6 h 52 min 24 s
